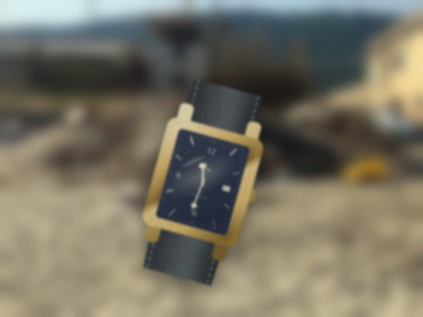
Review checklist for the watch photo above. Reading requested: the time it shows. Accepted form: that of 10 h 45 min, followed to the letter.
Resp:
11 h 31 min
